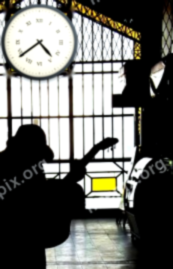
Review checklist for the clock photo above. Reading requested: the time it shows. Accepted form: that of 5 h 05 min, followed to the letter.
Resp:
4 h 39 min
